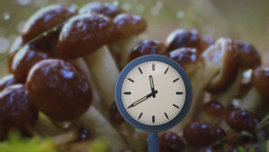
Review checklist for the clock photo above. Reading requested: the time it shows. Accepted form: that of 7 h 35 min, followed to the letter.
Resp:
11 h 40 min
